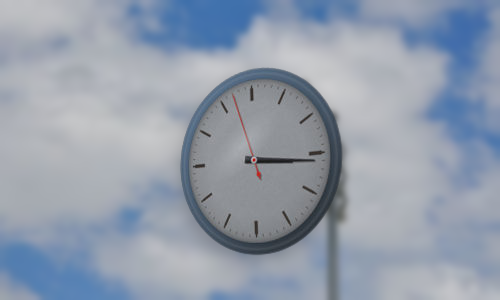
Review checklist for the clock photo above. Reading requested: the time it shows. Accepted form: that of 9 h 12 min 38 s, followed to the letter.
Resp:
3 h 15 min 57 s
